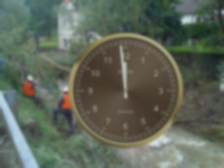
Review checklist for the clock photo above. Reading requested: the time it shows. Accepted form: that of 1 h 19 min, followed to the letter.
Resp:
11 h 59 min
